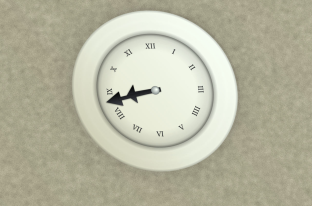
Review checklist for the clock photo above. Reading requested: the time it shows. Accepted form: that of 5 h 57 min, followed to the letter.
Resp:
8 h 43 min
